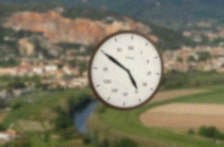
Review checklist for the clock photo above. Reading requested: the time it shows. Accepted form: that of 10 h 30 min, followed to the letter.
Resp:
4 h 50 min
